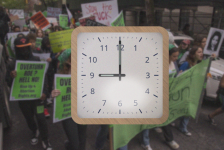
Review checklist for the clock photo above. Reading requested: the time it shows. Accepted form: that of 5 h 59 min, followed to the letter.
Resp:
9 h 00 min
